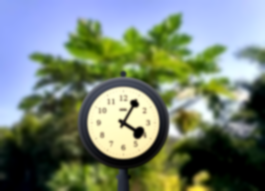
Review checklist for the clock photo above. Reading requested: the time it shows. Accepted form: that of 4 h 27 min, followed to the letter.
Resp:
4 h 05 min
